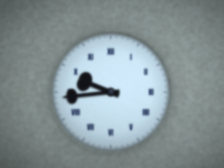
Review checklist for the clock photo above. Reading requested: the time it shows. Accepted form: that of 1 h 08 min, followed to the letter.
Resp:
9 h 44 min
